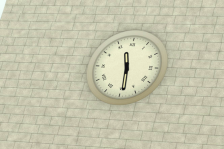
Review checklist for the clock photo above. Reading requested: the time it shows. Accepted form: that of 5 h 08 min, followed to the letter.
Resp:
11 h 29 min
